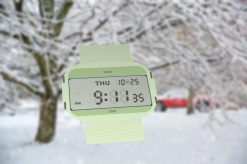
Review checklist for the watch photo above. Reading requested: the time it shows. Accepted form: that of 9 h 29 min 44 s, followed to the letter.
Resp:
9 h 11 min 35 s
